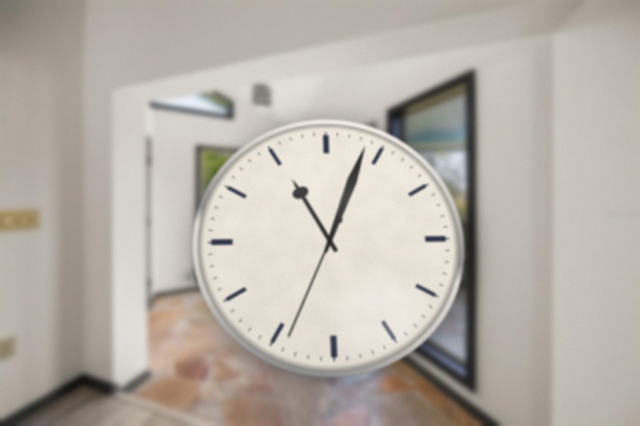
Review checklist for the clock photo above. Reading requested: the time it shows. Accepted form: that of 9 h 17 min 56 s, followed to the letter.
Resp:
11 h 03 min 34 s
